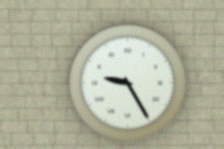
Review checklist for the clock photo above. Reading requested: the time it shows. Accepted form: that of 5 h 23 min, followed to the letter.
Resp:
9 h 25 min
